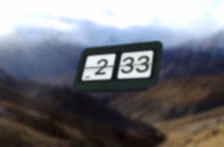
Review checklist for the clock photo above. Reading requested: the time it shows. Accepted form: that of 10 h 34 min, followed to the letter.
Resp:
2 h 33 min
